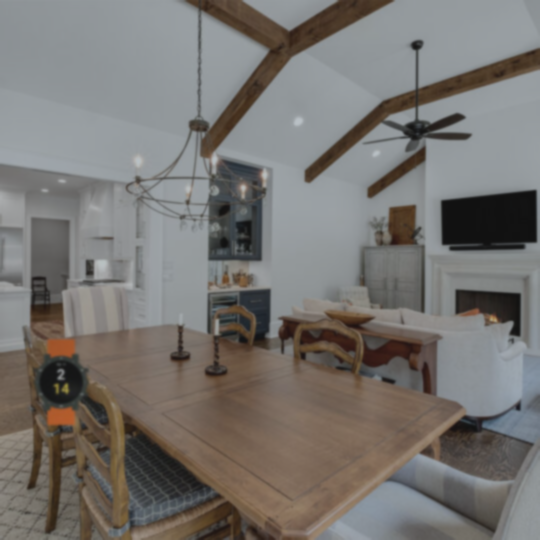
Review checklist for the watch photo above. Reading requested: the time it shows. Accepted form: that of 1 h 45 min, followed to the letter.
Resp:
2 h 14 min
